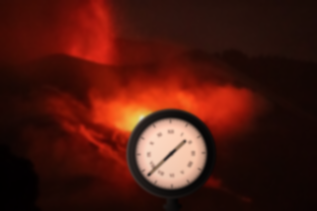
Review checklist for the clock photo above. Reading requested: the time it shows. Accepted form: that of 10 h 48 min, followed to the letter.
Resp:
1 h 38 min
